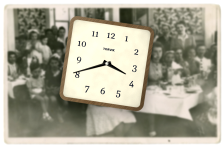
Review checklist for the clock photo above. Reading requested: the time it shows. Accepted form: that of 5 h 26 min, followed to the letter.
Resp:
3 h 41 min
